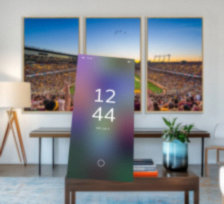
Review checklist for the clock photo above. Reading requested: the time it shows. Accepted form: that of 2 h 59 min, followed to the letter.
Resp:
12 h 44 min
